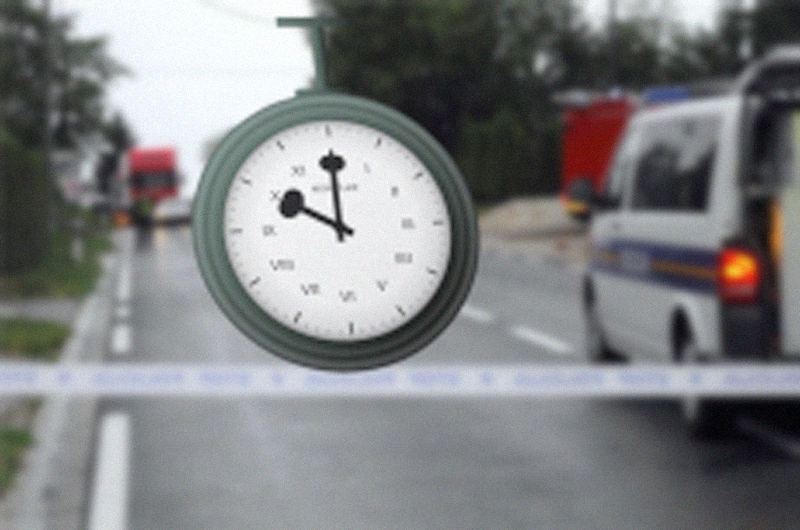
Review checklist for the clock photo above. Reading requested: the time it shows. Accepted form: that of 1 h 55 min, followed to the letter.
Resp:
10 h 00 min
